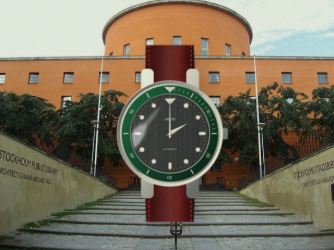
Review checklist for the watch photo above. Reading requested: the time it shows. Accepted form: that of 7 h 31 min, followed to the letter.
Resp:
2 h 00 min
